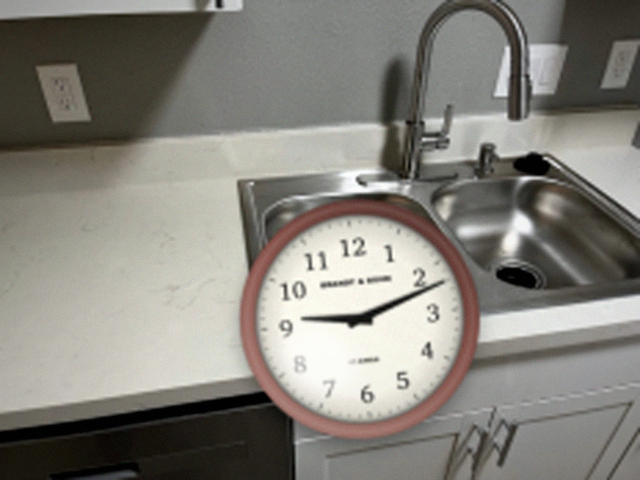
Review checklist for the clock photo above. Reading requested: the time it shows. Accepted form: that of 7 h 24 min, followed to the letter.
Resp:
9 h 12 min
